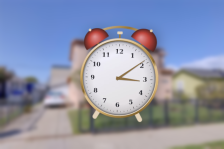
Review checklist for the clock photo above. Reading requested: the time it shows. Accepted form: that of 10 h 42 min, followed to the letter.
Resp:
3 h 09 min
